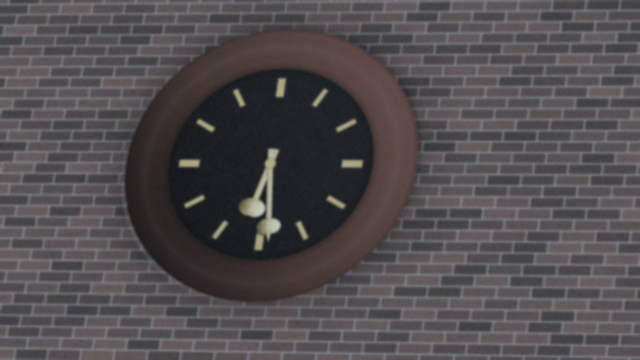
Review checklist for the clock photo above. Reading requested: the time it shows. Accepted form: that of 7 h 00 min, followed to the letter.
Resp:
6 h 29 min
